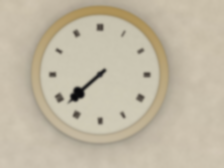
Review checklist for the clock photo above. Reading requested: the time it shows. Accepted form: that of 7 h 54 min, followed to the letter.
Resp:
7 h 38 min
